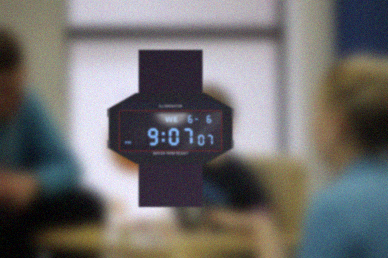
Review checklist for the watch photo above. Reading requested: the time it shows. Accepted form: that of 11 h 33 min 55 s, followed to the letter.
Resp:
9 h 07 min 07 s
